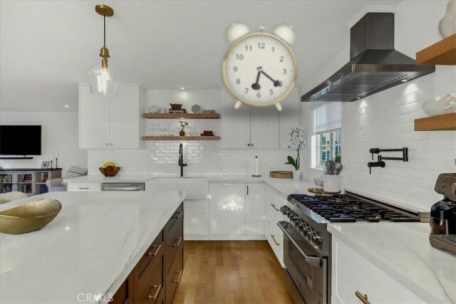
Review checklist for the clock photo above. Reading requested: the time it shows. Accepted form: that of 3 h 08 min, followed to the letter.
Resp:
6 h 21 min
